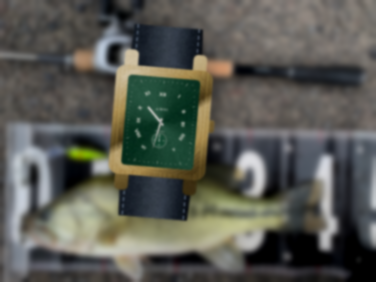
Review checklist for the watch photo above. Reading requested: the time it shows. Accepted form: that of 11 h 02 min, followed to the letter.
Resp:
10 h 32 min
